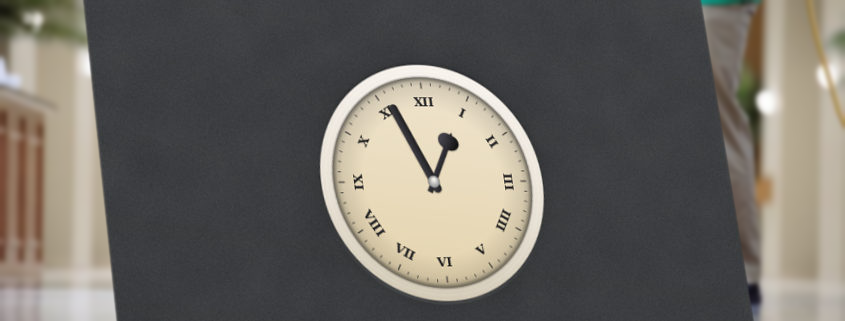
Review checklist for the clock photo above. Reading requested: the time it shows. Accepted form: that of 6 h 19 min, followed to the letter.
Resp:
12 h 56 min
